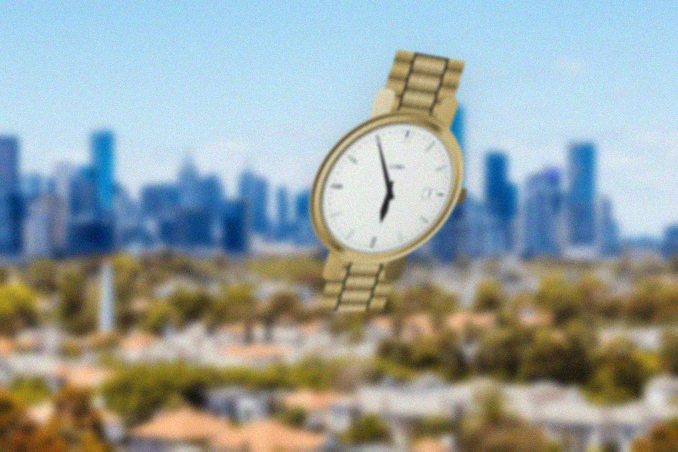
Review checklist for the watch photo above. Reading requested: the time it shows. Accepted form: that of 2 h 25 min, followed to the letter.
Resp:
5 h 55 min
